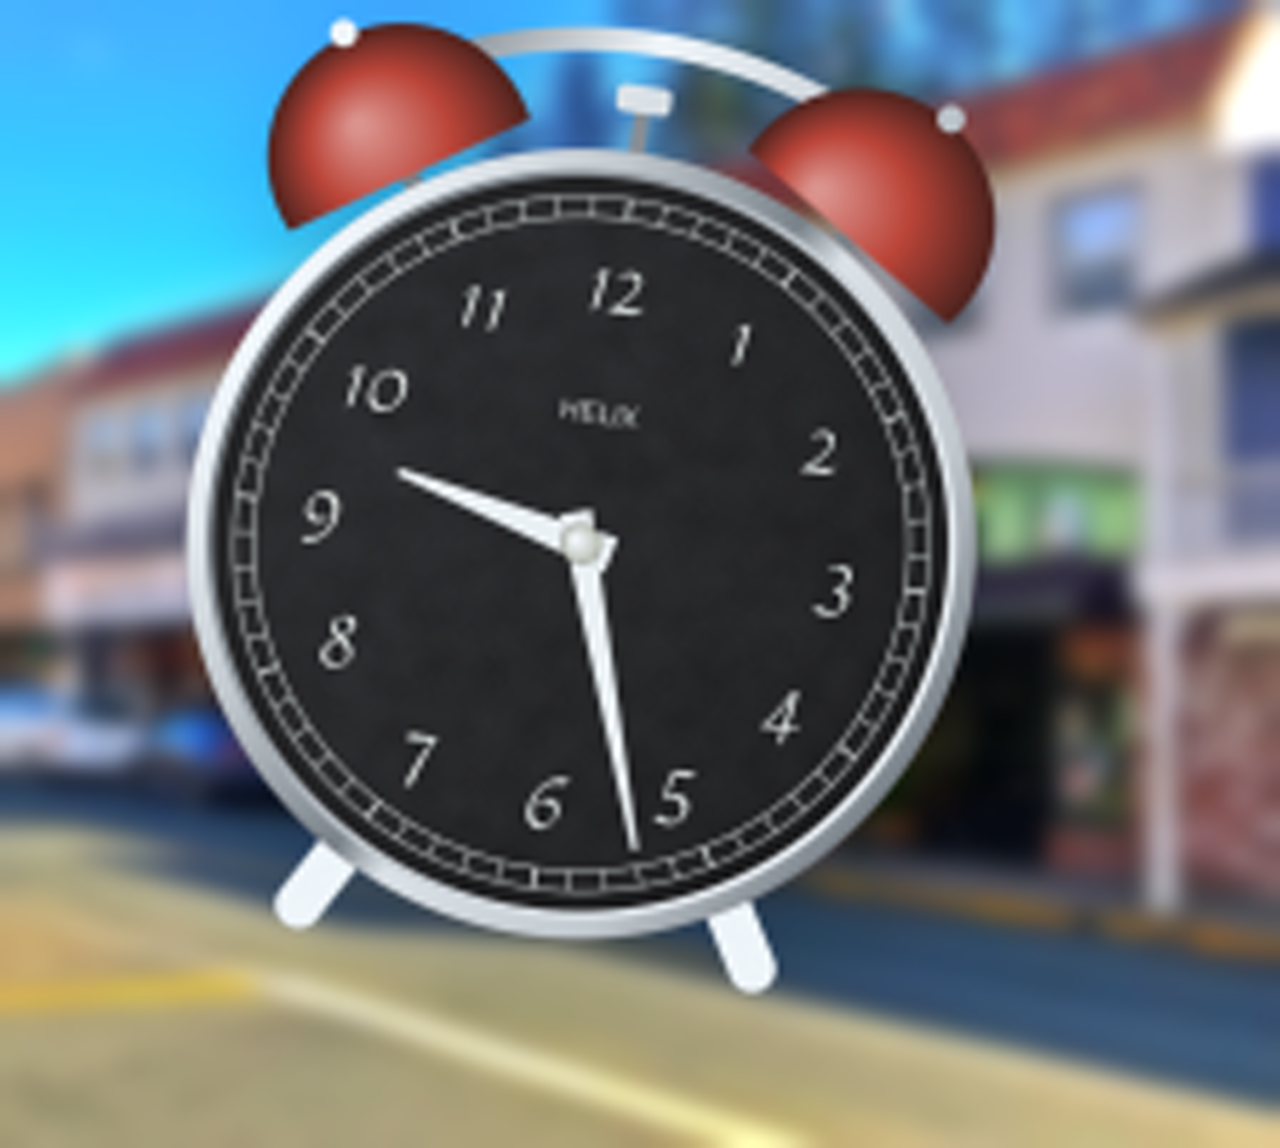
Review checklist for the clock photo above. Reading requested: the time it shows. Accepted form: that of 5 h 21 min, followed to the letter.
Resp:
9 h 27 min
